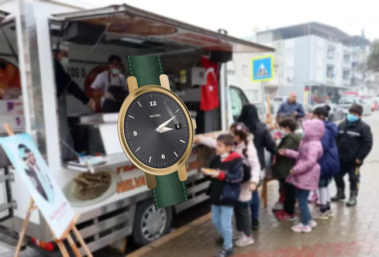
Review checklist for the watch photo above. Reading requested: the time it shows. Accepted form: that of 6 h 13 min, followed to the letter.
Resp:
3 h 11 min
